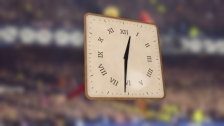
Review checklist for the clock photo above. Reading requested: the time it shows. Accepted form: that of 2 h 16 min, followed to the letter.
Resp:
12 h 31 min
